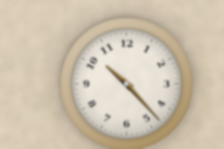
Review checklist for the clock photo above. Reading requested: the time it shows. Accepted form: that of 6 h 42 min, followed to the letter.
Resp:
10 h 23 min
